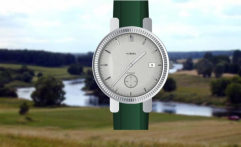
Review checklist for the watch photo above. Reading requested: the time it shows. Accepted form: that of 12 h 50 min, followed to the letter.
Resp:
1 h 37 min
